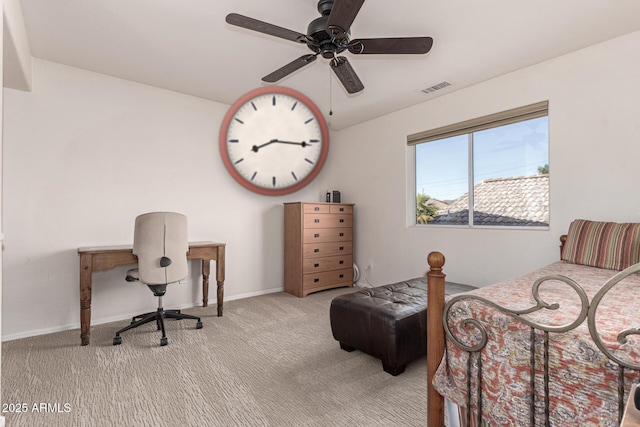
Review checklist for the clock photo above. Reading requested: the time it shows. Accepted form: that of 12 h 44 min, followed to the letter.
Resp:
8 h 16 min
